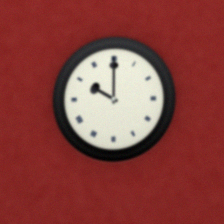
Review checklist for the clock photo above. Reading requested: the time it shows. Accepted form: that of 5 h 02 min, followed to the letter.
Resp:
10 h 00 min
